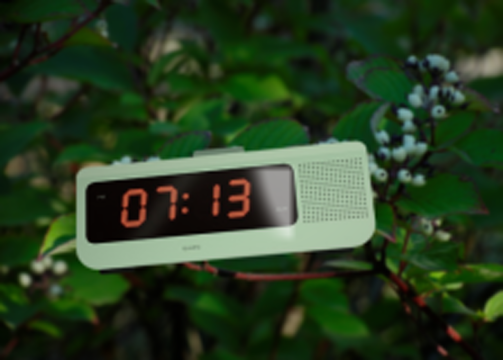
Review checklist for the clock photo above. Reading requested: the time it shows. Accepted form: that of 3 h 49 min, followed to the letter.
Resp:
7 h 13 min
